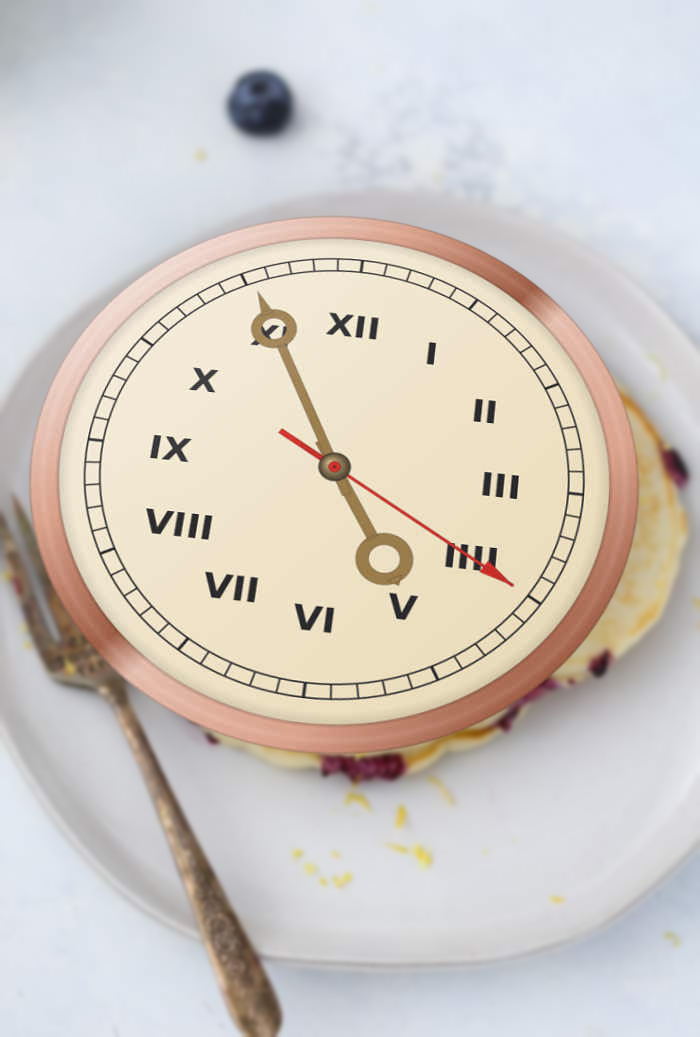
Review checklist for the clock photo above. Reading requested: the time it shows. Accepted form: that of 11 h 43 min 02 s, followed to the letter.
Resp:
4 h 55 min 20 s
